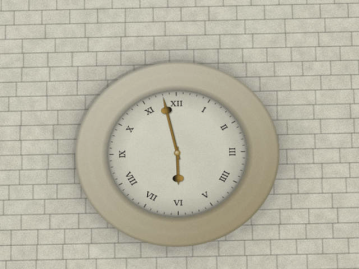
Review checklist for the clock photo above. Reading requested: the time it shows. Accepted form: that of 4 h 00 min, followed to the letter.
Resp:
5 h 58 min
